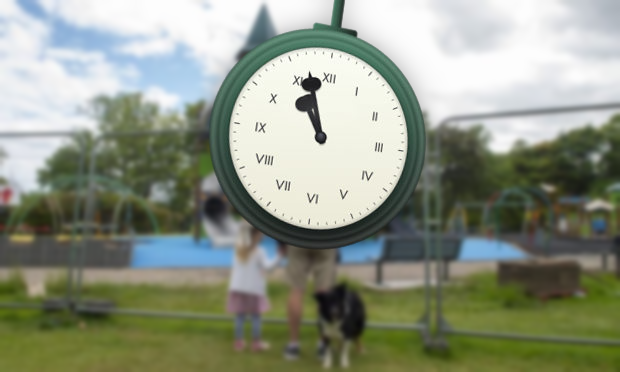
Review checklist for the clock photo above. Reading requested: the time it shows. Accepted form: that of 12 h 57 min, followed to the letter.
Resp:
10 h 57 min
